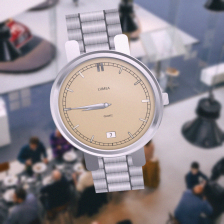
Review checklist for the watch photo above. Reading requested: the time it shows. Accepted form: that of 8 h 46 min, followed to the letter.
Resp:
8 h 45 min
